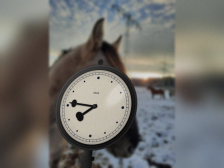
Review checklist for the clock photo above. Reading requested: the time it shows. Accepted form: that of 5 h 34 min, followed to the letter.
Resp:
7 h 46 min
